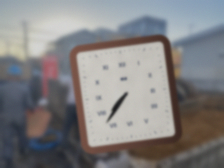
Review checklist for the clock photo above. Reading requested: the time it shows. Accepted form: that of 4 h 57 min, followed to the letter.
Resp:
7 h 37 min
